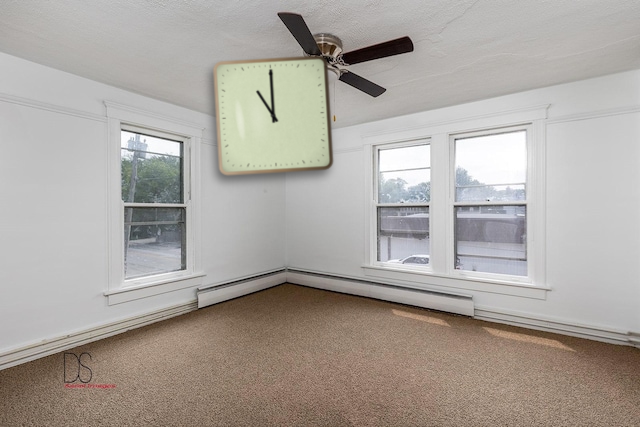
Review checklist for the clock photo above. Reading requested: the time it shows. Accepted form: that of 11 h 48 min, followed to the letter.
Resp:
11 h 00 min
